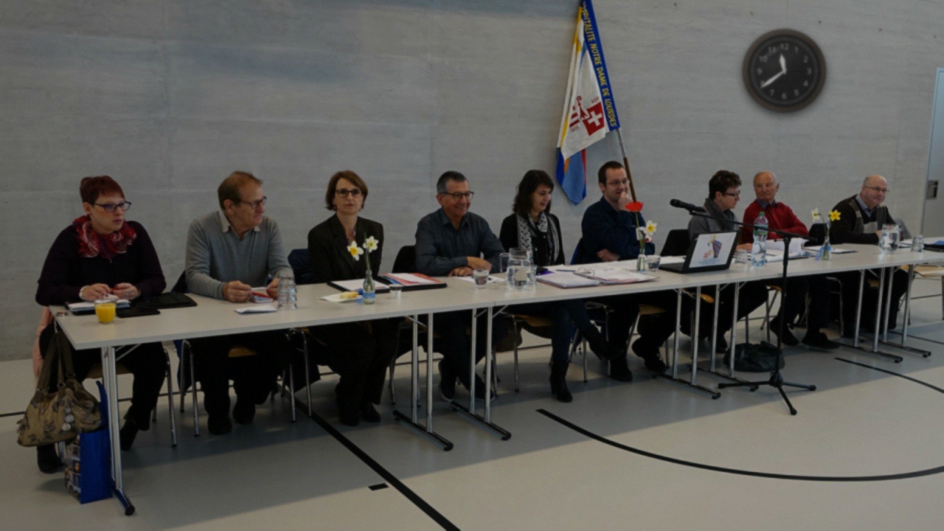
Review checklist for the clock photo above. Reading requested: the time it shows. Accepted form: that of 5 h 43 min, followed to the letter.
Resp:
11 h 39 min
